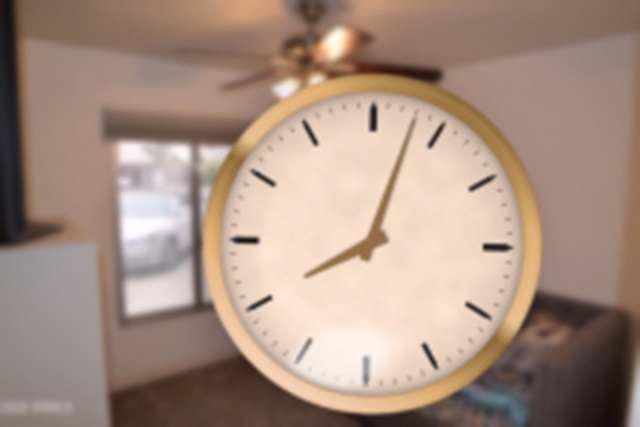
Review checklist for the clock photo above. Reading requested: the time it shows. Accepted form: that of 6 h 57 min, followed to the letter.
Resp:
8 h 03 min
